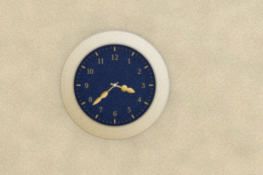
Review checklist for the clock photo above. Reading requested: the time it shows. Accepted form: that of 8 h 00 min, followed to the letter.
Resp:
3 h 38 min
